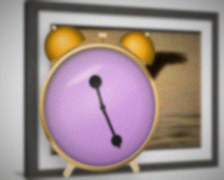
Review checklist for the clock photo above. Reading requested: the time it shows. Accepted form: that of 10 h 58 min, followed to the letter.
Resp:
11 h 26 min
